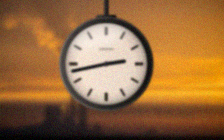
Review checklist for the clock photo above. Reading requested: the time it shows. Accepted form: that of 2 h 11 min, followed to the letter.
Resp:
2 h 43 min
